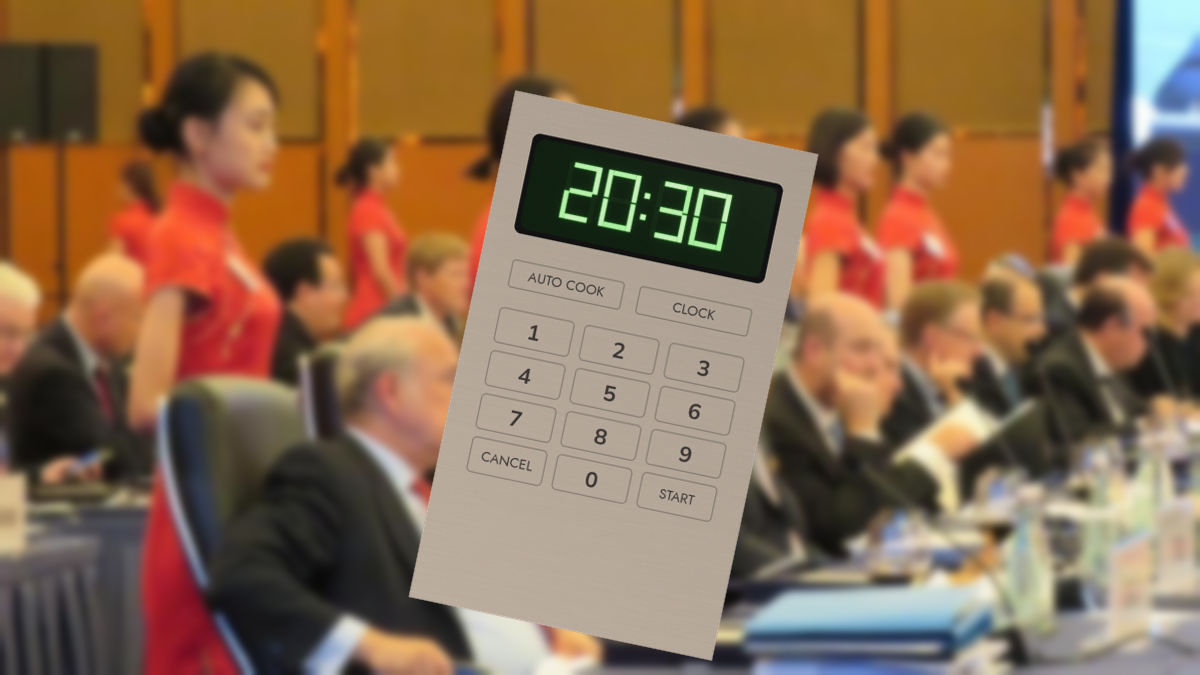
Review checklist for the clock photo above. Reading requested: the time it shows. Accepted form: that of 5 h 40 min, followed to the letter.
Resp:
20 h 30 min
